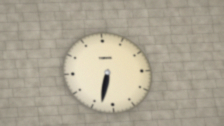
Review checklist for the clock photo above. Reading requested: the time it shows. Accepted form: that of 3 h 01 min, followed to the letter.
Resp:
6 h 33 min
